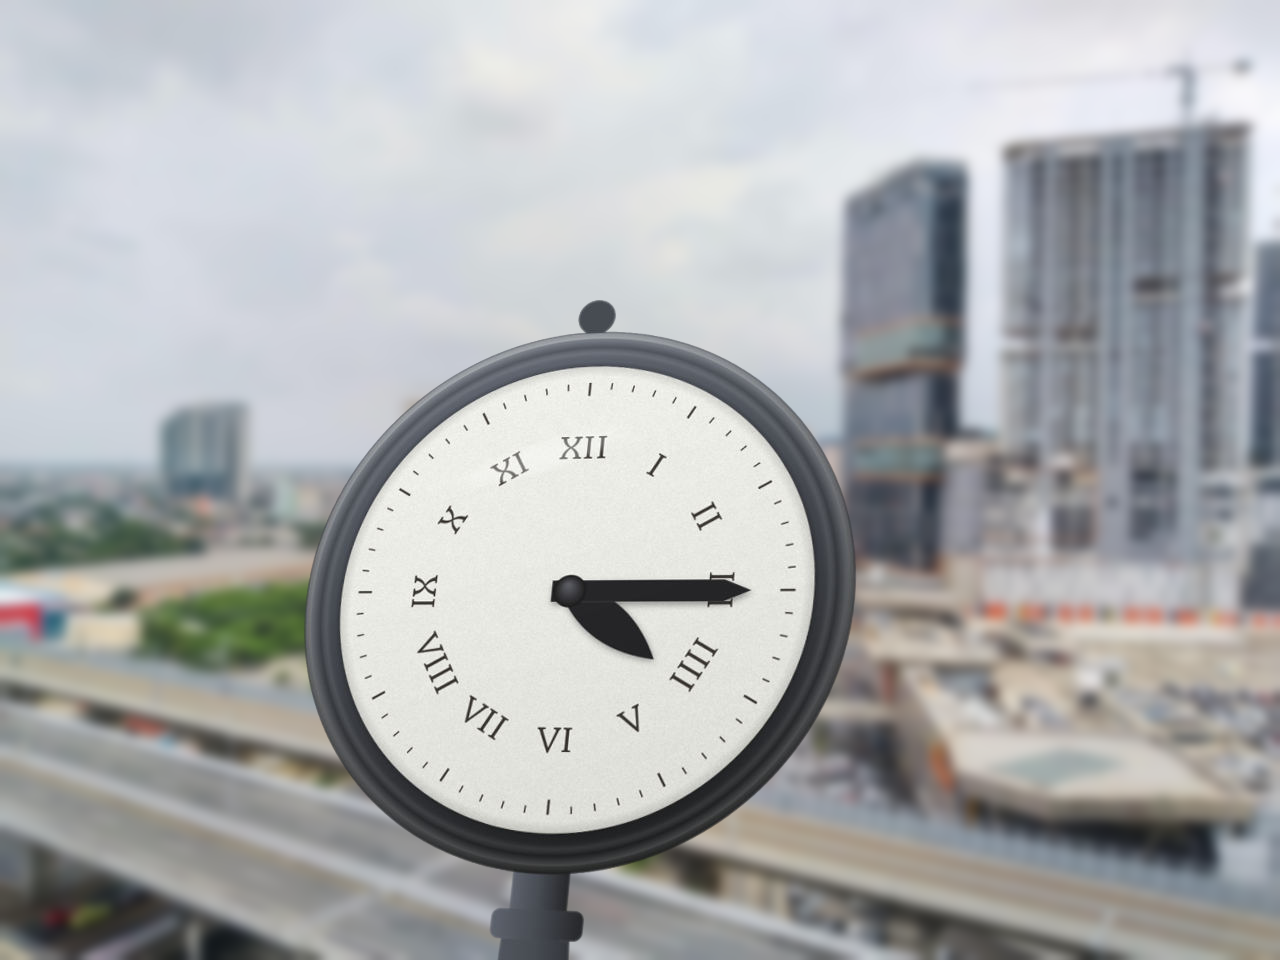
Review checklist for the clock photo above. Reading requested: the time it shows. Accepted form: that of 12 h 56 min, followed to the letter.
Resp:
4 h 15 min
